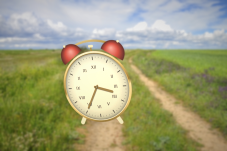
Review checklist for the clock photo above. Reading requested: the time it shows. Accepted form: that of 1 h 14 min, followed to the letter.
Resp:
3 h 35 min
